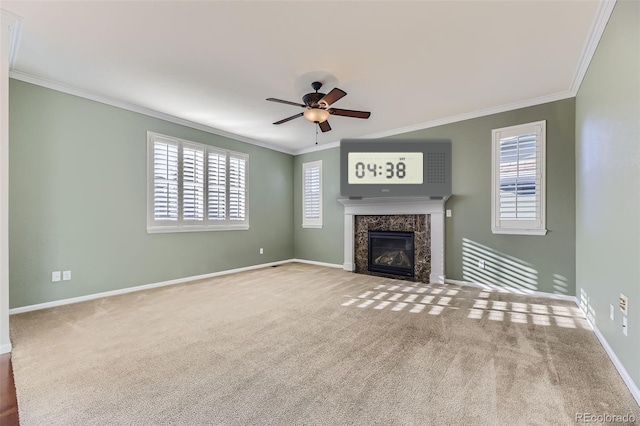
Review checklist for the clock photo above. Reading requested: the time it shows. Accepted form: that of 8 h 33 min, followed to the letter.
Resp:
4 h 38 min
